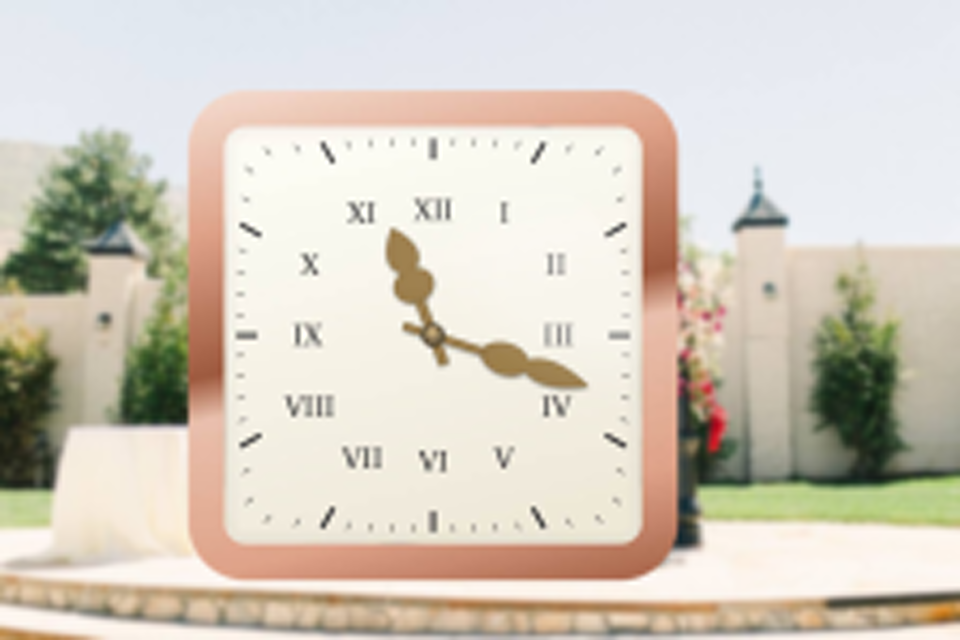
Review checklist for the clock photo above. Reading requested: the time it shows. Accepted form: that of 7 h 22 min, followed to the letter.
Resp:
11 h 18 min
